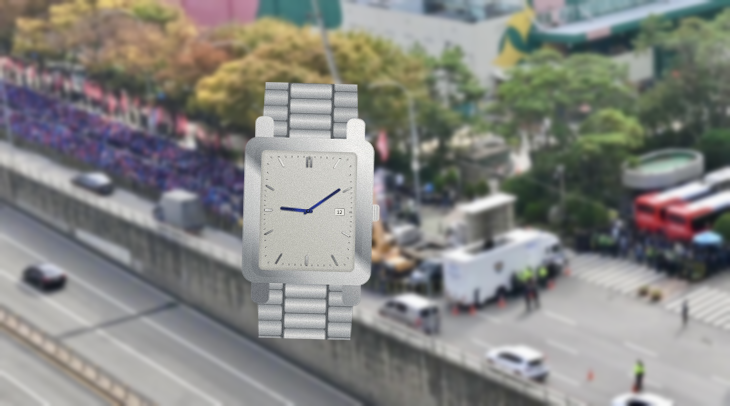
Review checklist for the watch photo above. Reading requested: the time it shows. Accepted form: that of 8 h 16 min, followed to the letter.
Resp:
9 h 09 min
